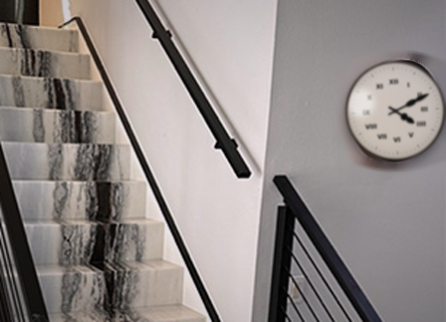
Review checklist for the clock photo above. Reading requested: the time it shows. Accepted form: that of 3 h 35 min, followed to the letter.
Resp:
4 h 11 min
